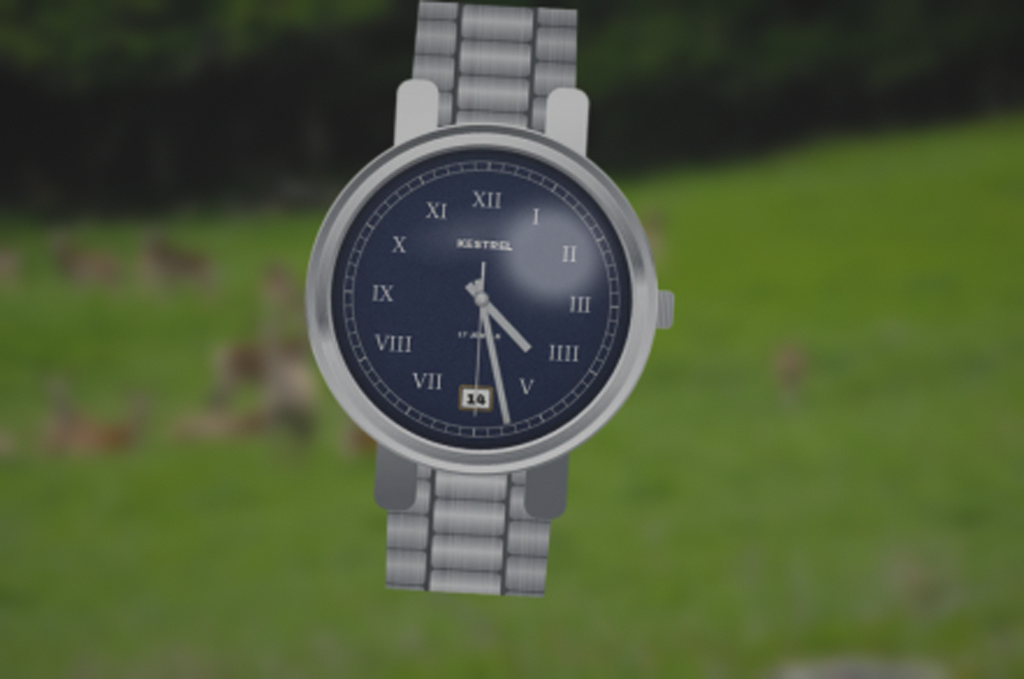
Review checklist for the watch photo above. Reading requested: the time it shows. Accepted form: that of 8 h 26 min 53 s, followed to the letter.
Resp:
4 h 27 min 30 s
